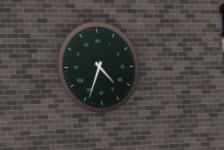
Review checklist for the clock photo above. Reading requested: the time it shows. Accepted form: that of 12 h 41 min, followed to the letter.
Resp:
4 h 34 min
